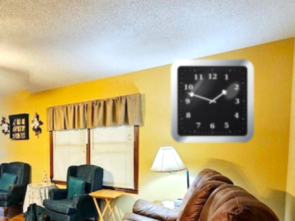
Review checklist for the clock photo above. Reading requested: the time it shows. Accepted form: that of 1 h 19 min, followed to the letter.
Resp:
1 h 48 min
